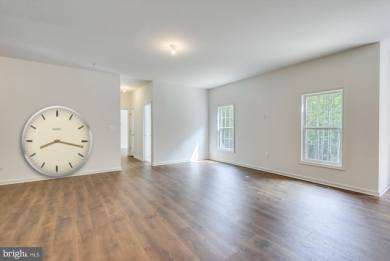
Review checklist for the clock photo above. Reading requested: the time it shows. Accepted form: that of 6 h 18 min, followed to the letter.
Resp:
8 h 17 min
